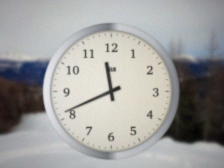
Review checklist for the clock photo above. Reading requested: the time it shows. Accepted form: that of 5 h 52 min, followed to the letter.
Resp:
11 h 41 min
